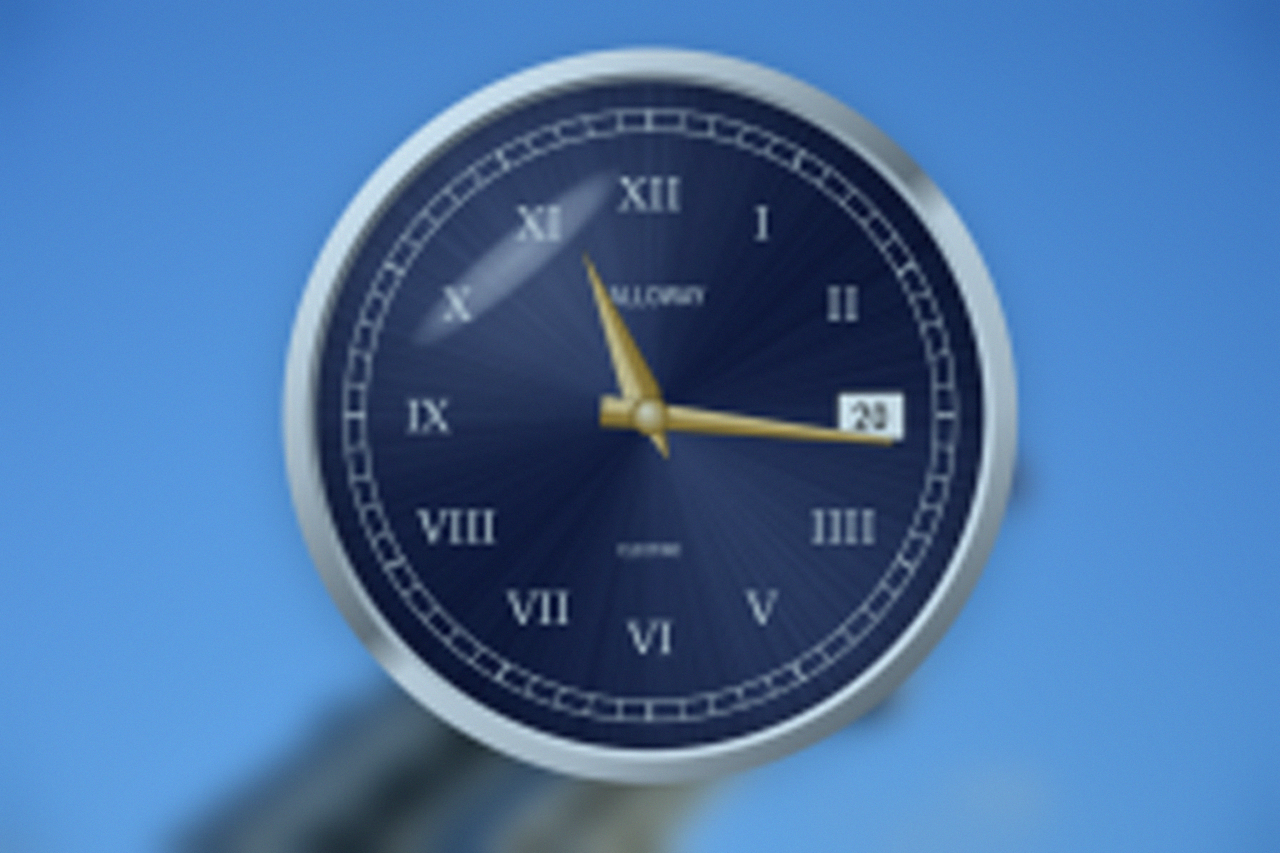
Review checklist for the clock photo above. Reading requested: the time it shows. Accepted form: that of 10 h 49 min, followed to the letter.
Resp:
11 h 16 min
